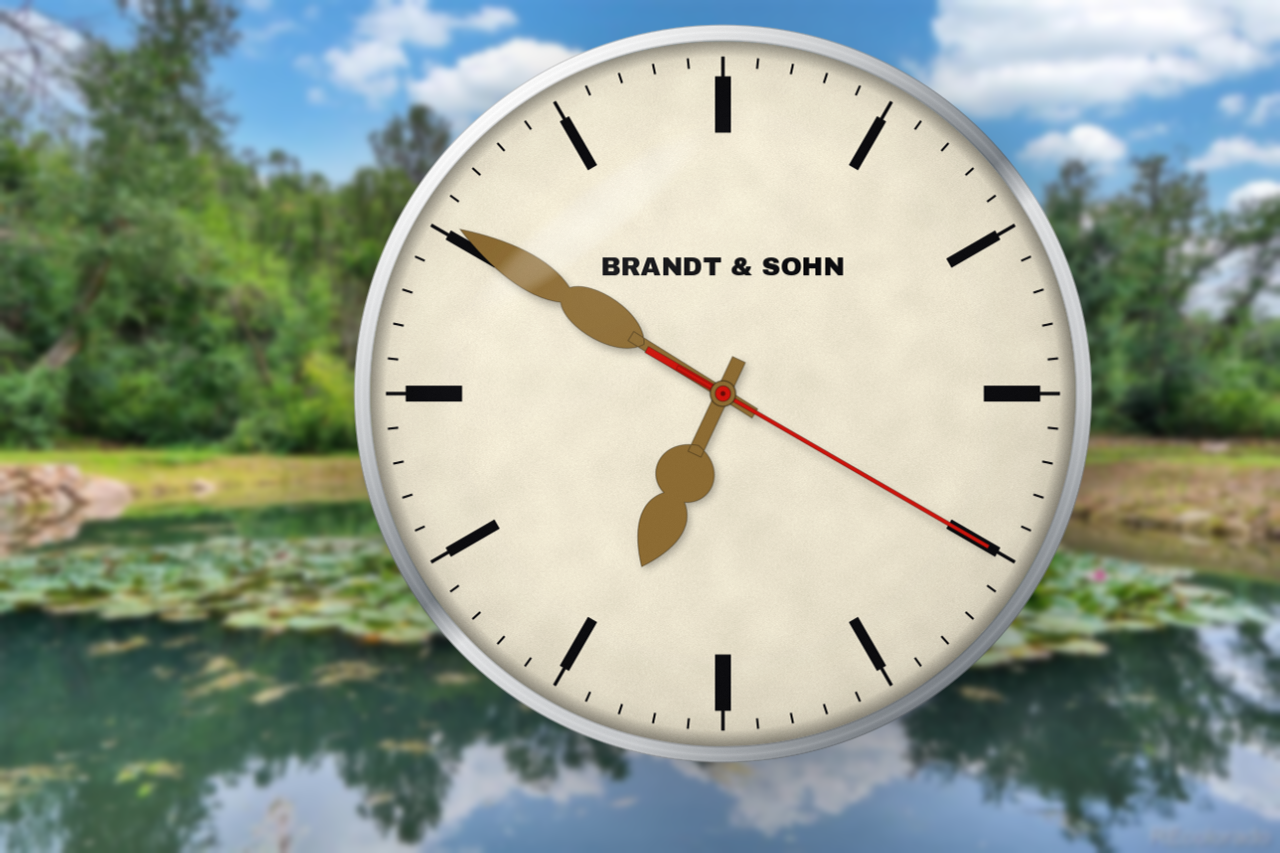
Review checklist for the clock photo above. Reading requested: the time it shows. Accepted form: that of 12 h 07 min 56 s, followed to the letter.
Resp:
6 h 50 min 20 s
